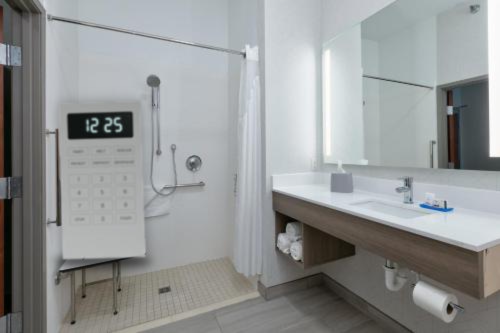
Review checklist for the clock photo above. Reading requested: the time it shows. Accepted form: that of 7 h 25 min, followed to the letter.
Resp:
12 h 25 min
